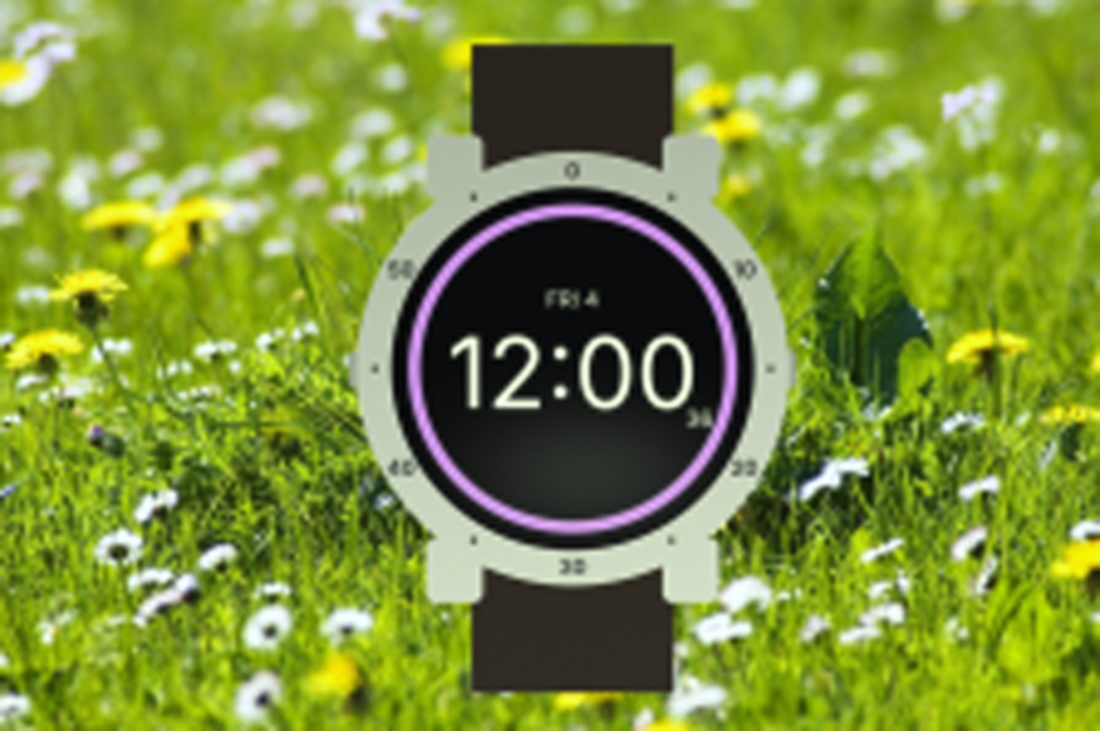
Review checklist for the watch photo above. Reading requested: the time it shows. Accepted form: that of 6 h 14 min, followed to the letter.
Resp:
12 h 00 min
